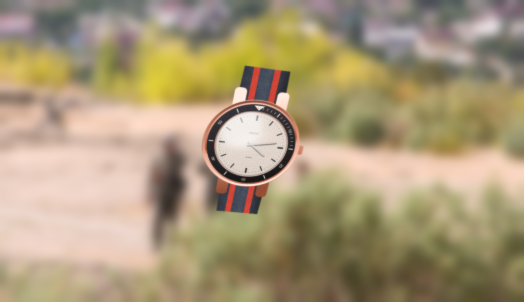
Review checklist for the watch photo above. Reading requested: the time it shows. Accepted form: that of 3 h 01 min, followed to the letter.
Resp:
4 h 13 min
